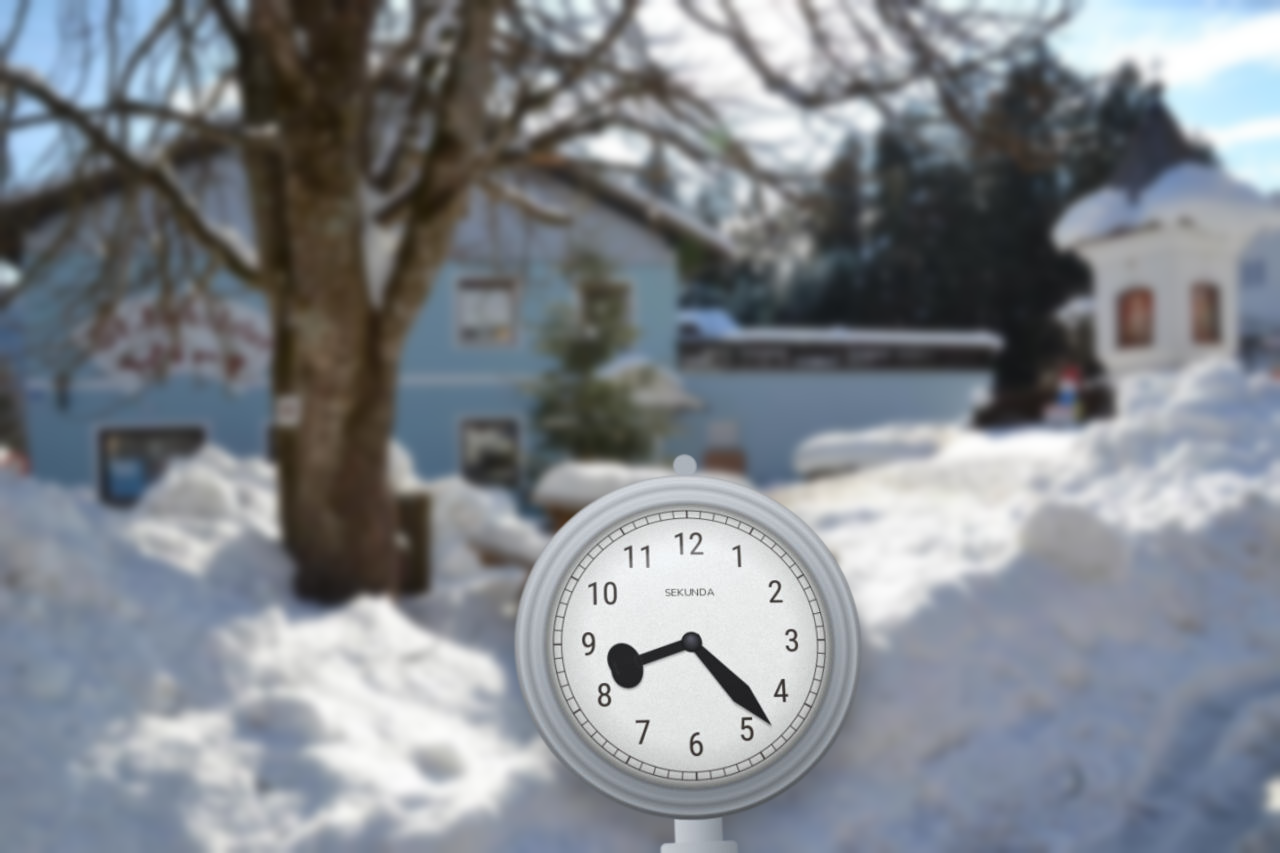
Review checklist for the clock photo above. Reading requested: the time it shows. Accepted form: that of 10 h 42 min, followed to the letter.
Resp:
8 h 23 min
